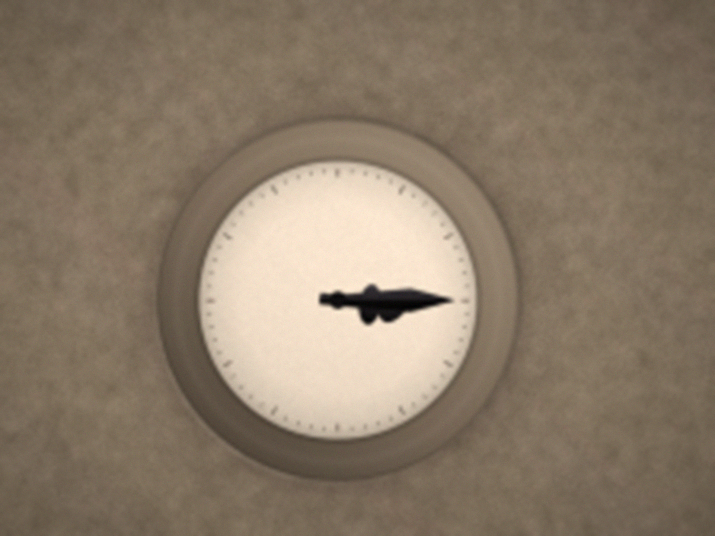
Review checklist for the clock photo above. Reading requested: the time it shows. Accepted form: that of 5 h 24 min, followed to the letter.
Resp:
3 h 15 min
